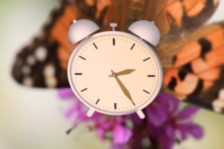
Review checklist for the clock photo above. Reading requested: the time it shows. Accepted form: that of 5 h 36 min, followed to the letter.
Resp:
2 h 25 min
